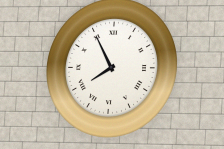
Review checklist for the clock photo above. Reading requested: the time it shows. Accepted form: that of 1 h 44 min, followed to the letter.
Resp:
7 h 55 min
